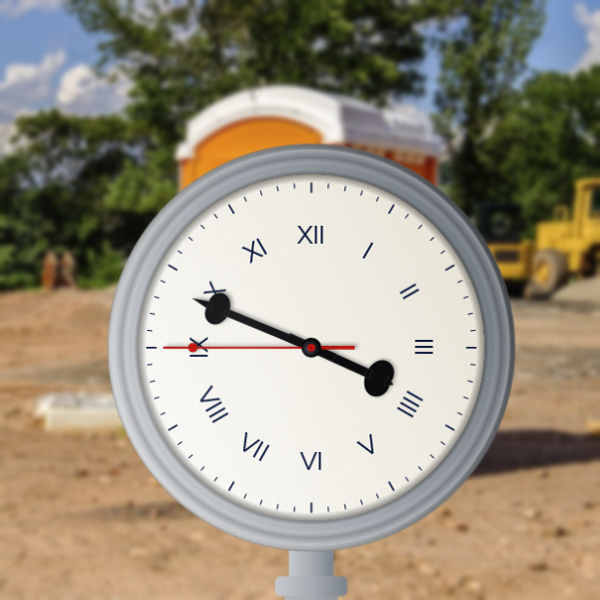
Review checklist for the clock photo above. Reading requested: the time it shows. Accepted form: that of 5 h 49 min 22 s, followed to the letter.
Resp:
3 h 48 min 45 s
